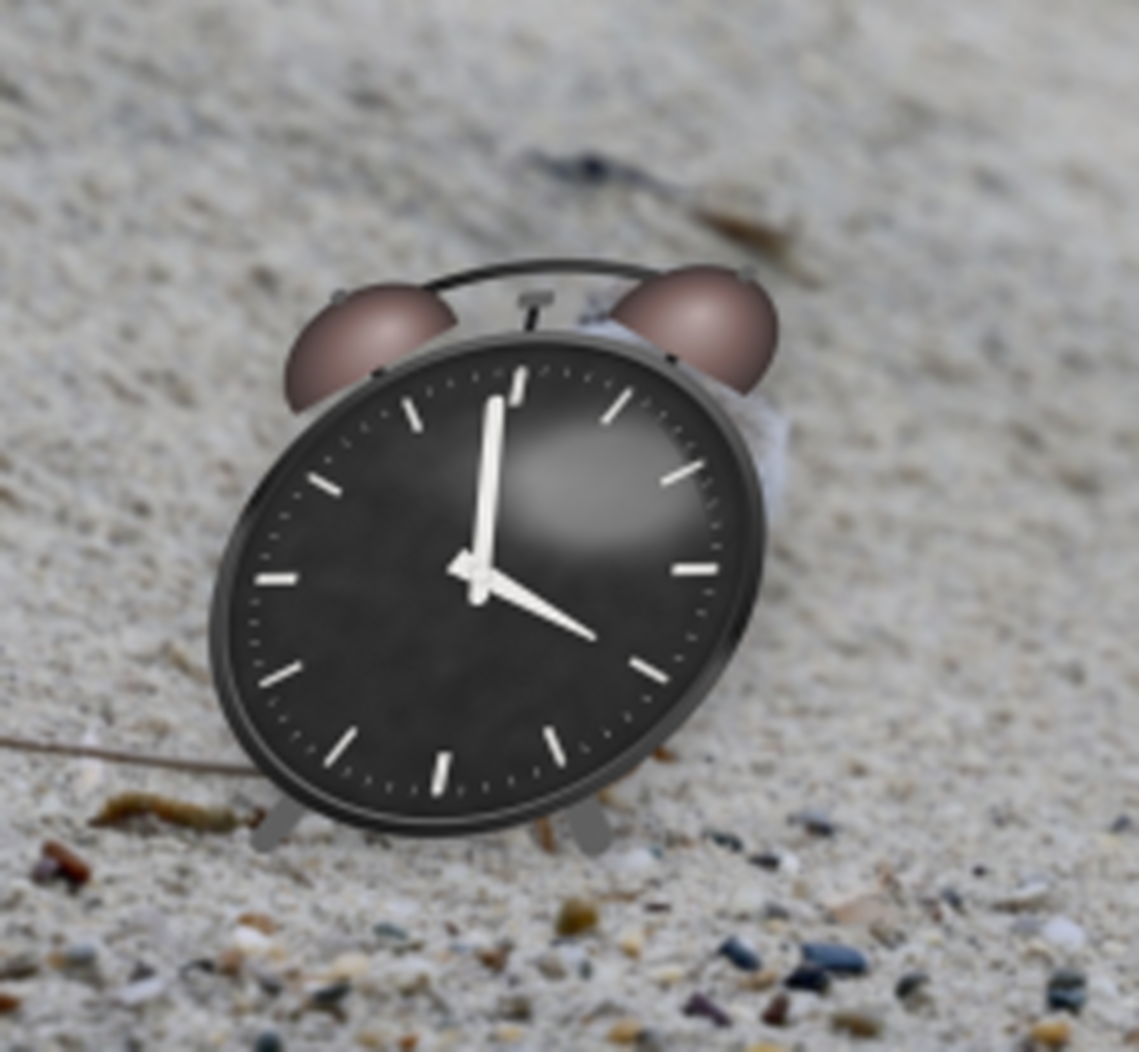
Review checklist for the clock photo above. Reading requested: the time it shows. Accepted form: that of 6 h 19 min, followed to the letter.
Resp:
3 h 59 min
